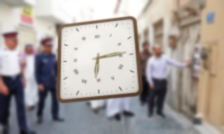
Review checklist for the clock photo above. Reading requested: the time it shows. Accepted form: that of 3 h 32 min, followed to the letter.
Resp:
6 h 14 min
